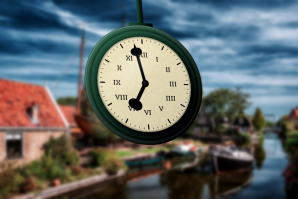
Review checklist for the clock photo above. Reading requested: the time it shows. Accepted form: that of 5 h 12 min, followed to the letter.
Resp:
6 h 58 min
